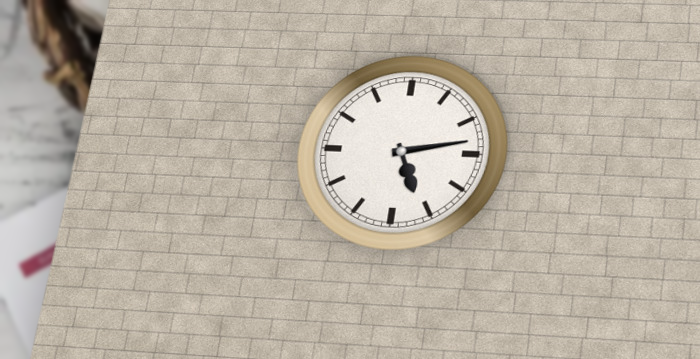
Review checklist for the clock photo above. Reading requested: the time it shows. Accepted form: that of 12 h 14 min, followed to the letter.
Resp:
5 h 13 min
